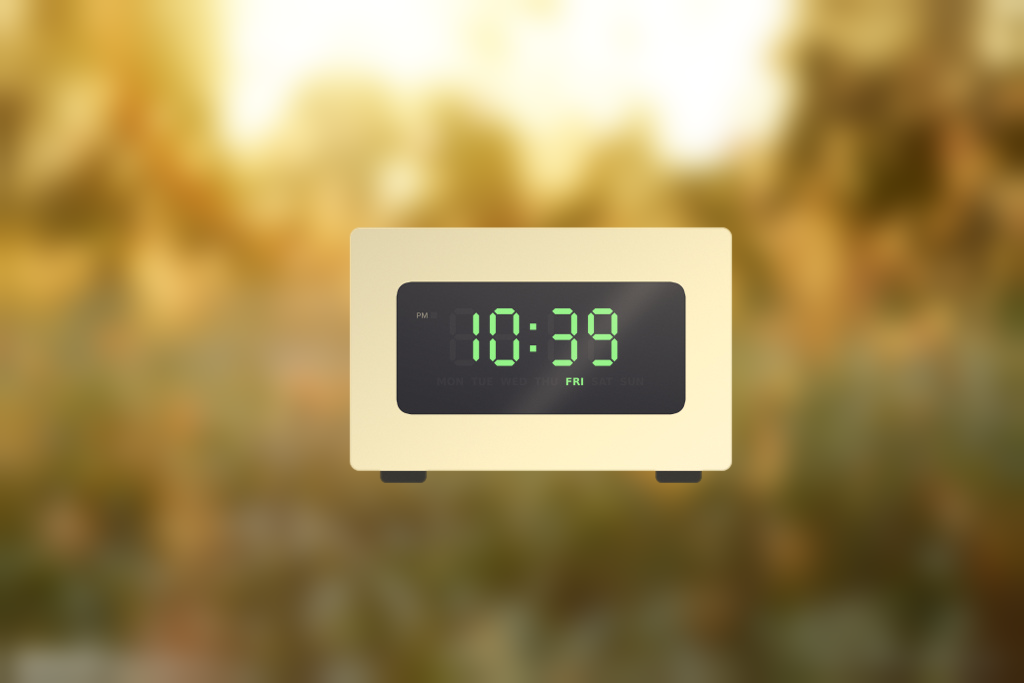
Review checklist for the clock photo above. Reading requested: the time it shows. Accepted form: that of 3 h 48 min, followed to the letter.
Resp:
10 h 39 min
